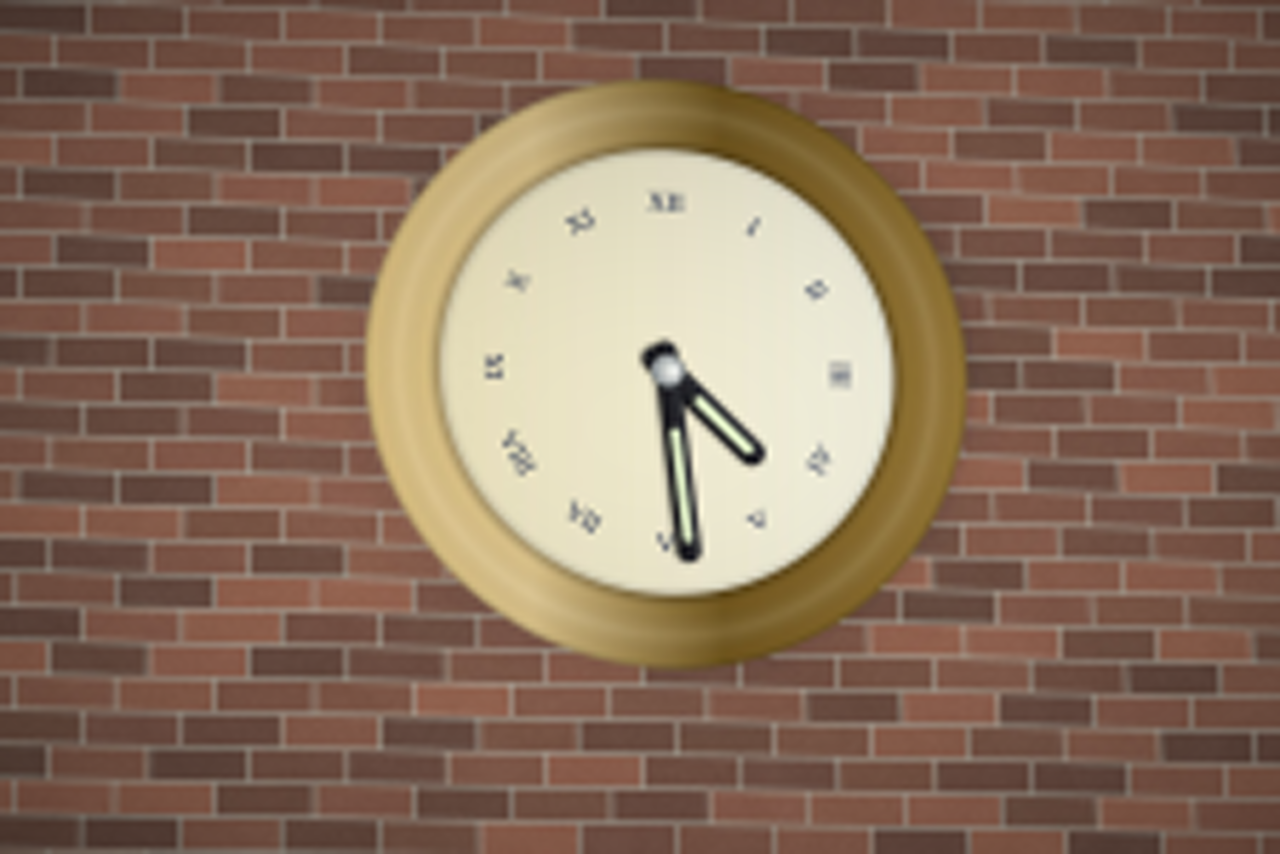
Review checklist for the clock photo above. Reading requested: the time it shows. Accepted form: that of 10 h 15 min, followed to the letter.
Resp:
4 h 29 min
